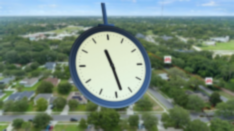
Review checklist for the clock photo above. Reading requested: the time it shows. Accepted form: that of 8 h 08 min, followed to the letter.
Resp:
11 h 28 min
